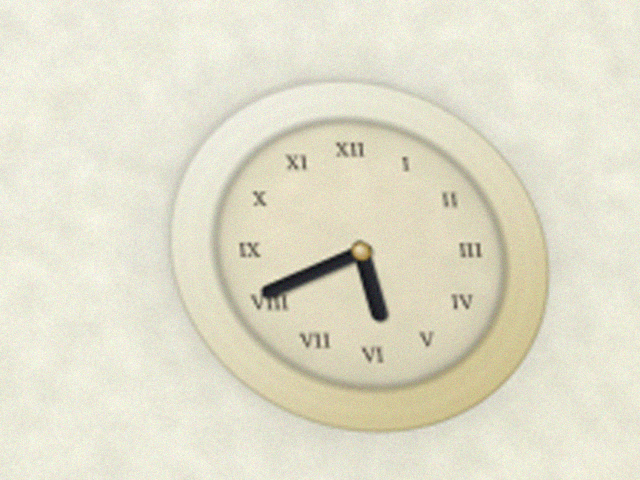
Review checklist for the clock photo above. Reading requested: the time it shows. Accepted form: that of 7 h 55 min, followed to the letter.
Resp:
5 h 41 min
